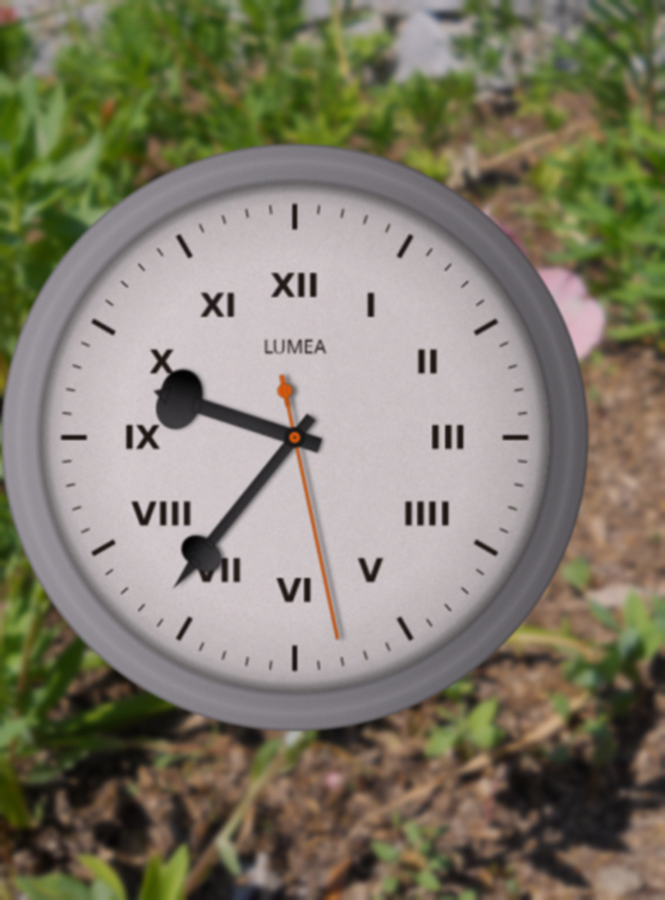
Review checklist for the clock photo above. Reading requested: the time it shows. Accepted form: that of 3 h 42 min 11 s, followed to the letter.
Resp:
9 h 36 min 28 s
